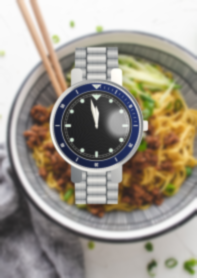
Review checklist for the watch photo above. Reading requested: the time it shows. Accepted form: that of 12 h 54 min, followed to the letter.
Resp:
11 h 58 min
